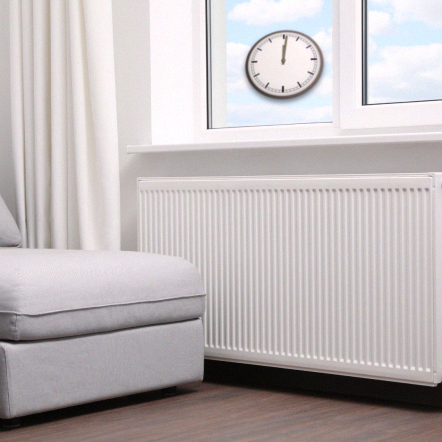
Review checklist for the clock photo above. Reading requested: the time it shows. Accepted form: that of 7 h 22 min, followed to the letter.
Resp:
12 h 01 min
